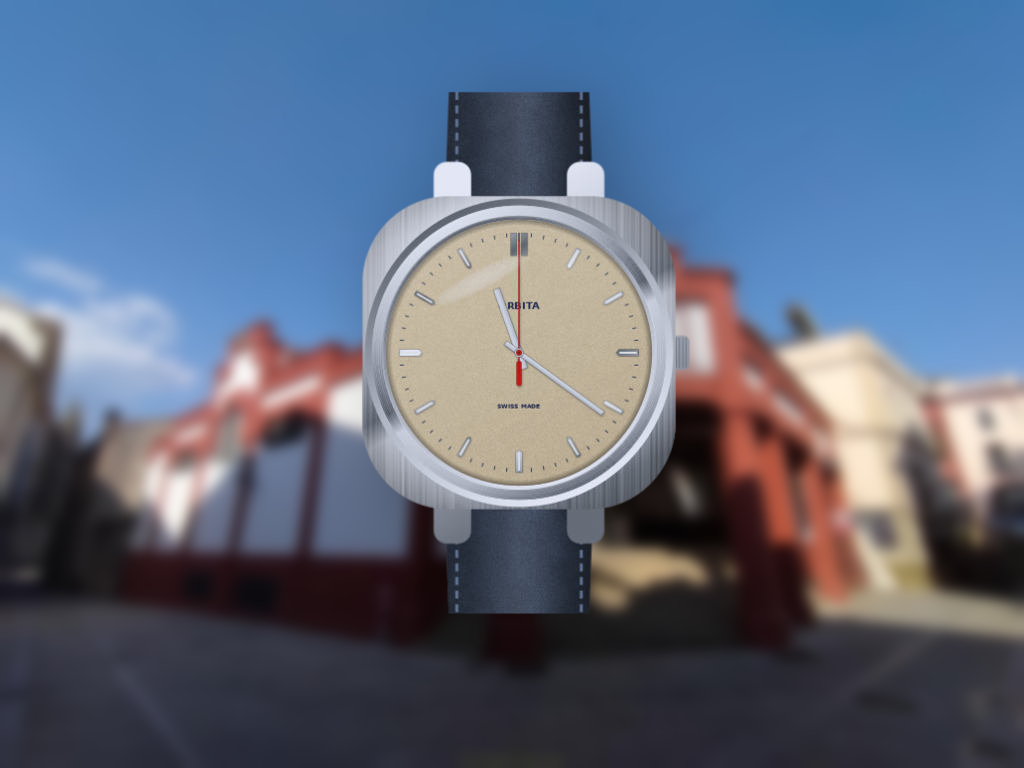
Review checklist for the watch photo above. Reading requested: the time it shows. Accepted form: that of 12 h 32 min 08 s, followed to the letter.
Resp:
11 h 21 min 00 s
